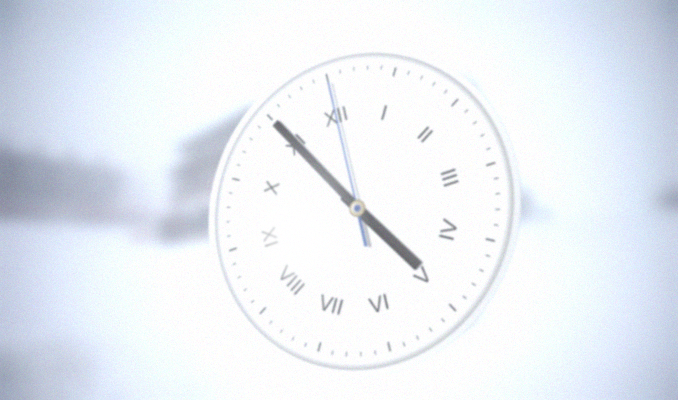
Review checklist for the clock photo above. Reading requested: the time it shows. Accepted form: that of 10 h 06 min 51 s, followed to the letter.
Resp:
4 h 55 min 00 s
